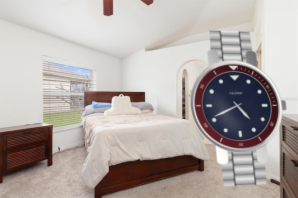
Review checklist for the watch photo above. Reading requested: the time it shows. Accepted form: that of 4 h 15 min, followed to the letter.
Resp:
4 h 41 min
